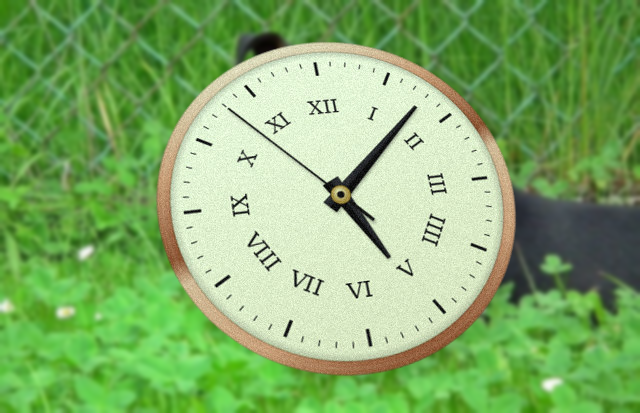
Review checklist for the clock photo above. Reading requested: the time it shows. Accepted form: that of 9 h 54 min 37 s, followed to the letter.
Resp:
5 h 07 min 53 s
